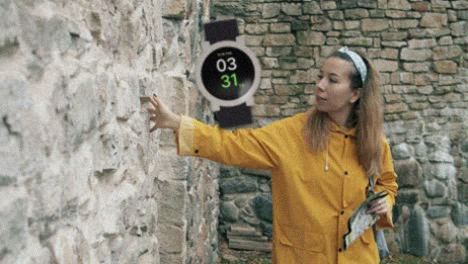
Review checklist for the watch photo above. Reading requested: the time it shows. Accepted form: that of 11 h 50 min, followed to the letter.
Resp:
3 h 31 min
